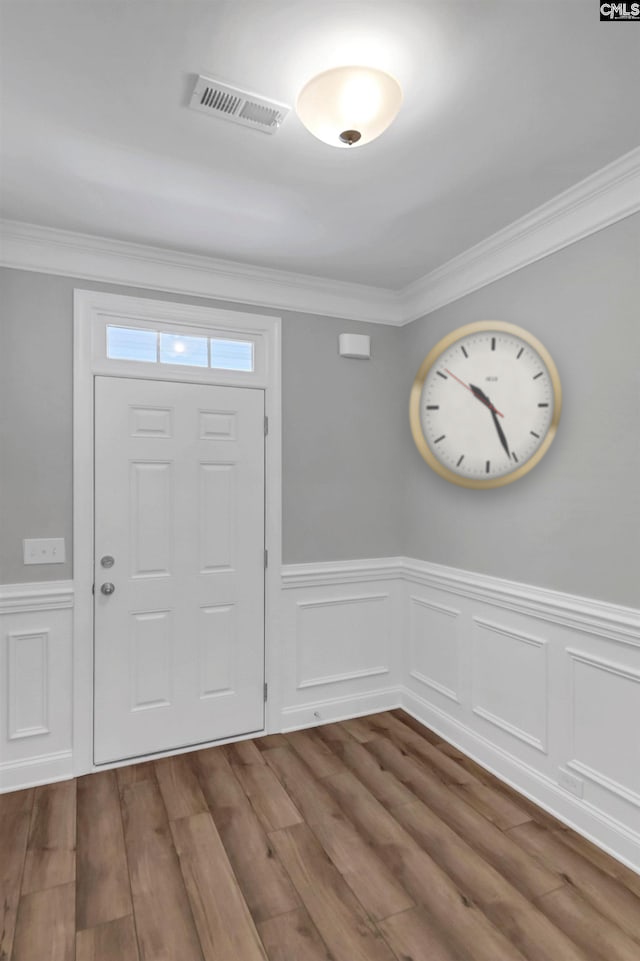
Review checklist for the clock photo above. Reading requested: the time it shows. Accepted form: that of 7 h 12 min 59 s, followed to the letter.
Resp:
10 h 25 min 51 s
